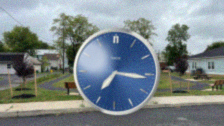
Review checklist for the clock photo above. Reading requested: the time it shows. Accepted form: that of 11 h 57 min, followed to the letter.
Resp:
7 h 16 min
